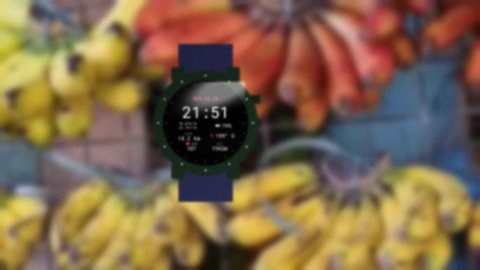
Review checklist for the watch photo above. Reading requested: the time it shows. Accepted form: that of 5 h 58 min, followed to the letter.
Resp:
21 h 51 min
